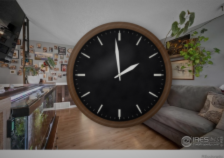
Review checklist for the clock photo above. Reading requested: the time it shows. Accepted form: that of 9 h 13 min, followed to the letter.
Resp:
1 h 59 min
